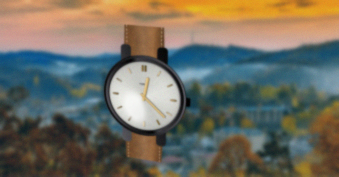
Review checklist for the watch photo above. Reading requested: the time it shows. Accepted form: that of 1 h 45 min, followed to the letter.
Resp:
12 h 22 min
